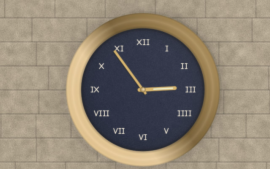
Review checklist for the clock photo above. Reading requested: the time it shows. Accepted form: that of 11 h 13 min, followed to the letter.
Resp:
2 h 54 min
